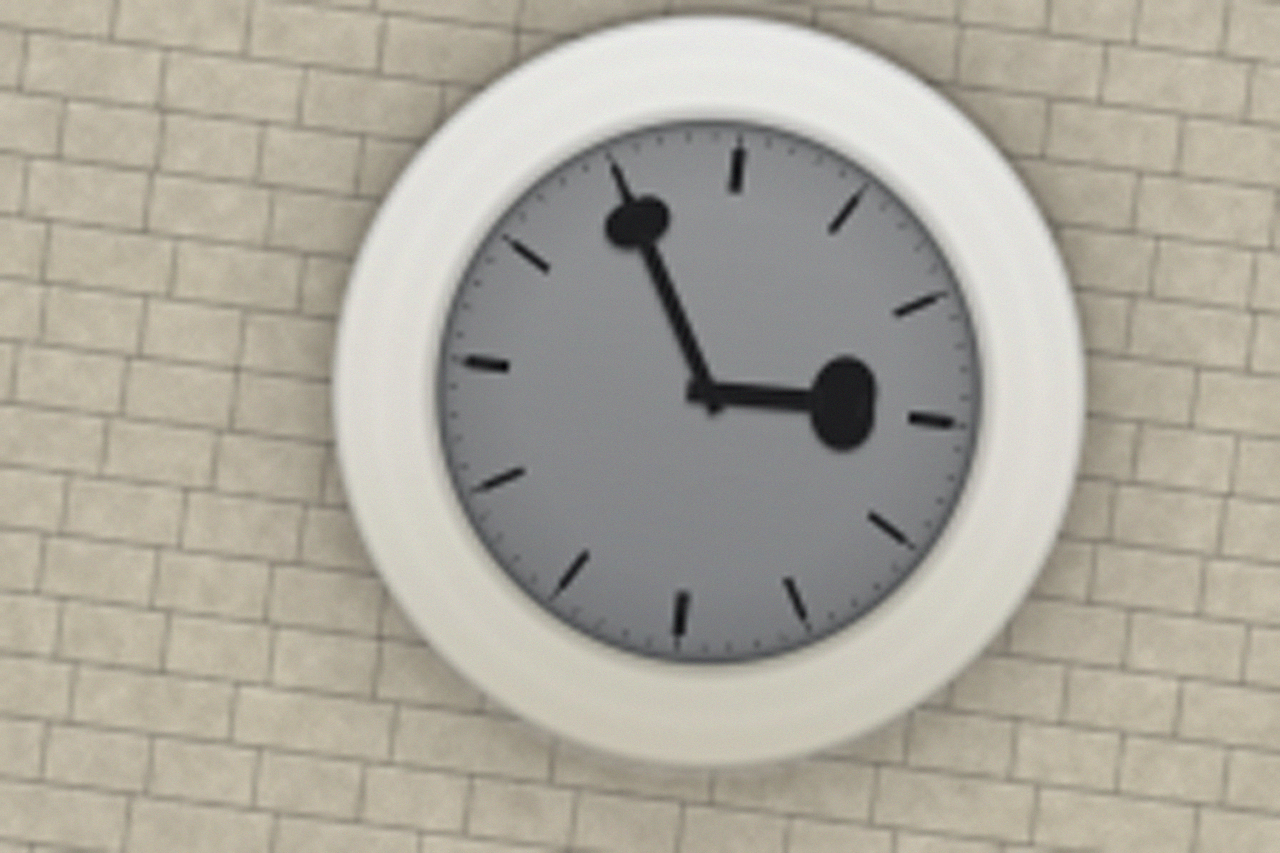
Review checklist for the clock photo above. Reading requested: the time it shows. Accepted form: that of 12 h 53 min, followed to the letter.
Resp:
2 h 55 min
